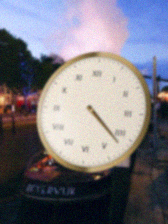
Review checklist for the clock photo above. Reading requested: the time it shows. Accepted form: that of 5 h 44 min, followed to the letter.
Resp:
4 h 22 min
